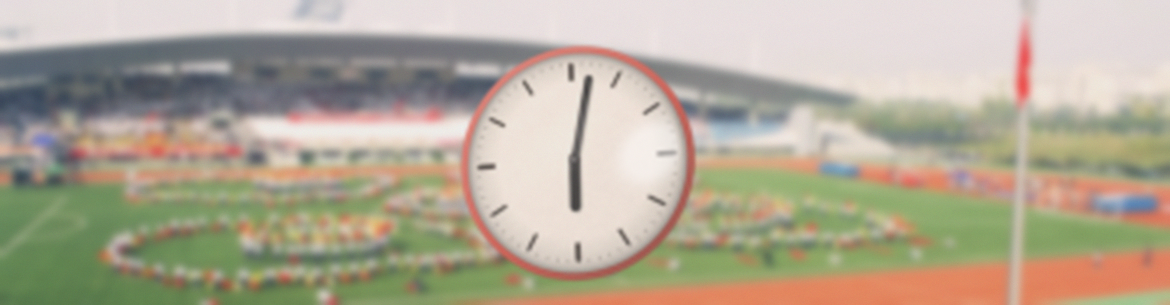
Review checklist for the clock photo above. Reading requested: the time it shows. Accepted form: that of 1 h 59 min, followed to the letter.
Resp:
6 h 02 min
